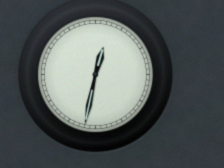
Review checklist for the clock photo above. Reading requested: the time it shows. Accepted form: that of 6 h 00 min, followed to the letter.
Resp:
12 h 32 min
